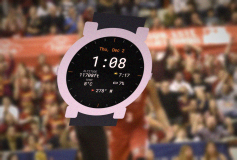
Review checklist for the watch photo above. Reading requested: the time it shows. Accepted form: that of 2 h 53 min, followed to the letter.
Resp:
1 h 08 min
